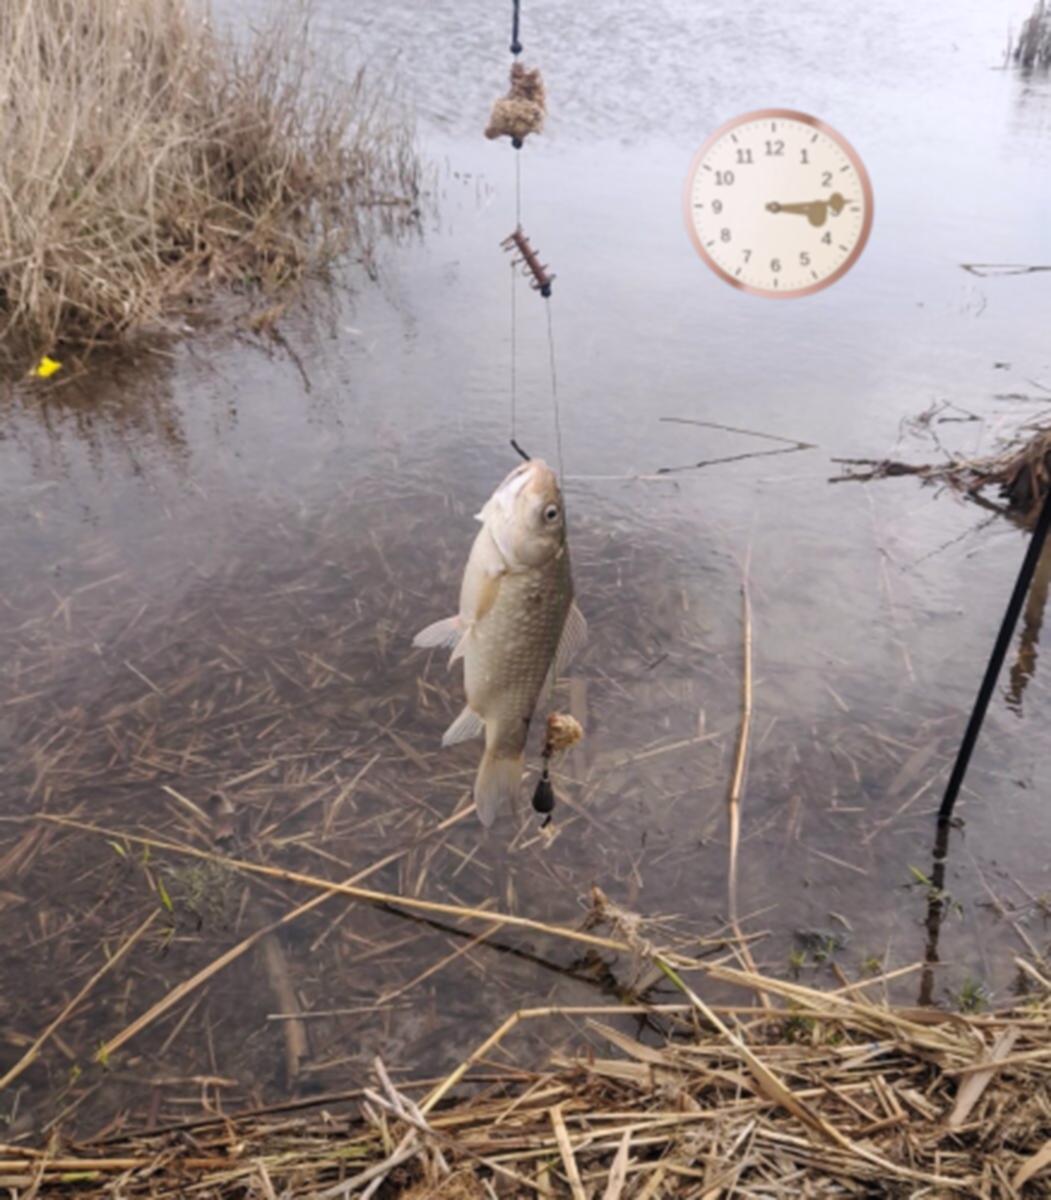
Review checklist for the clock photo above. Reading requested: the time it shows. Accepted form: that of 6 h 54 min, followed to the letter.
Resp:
3 h 14 min
